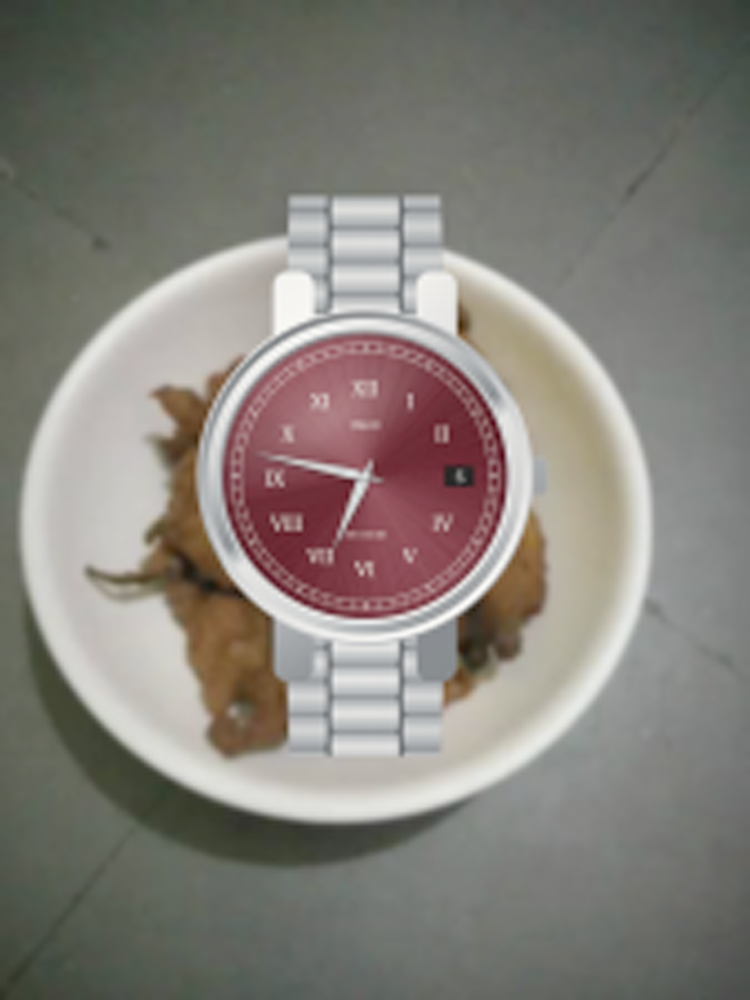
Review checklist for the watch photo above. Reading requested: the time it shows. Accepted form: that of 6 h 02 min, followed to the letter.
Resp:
6 h 47 min
